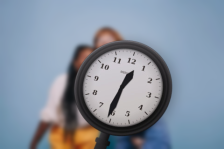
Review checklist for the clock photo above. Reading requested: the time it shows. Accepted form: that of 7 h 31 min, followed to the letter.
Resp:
12 h 31 min
